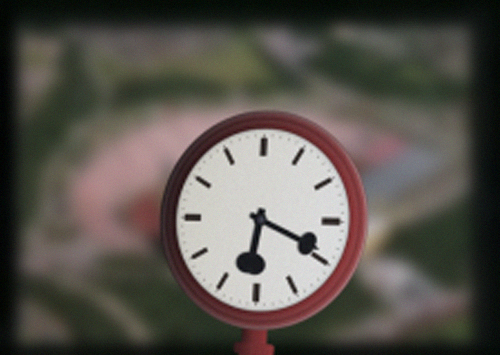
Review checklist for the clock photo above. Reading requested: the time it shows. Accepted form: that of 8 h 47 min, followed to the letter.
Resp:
6 h 19 min
